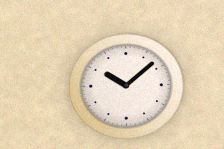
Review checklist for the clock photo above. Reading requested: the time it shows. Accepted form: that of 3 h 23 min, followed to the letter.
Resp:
10 h 08 min
